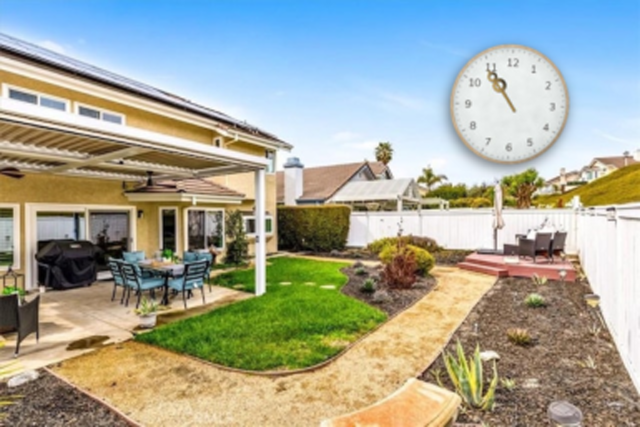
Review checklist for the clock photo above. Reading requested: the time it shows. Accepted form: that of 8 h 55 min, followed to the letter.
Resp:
10 h 54 min
